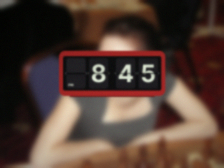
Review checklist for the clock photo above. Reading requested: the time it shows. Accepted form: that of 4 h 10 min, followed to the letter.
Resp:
8 h 45 min
